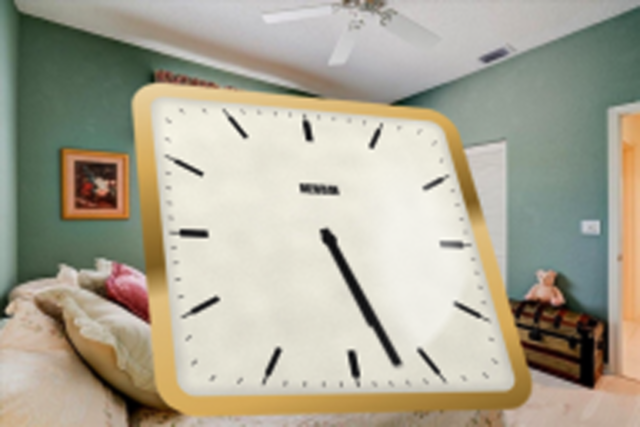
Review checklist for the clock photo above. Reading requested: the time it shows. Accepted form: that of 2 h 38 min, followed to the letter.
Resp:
5 h 27 min
